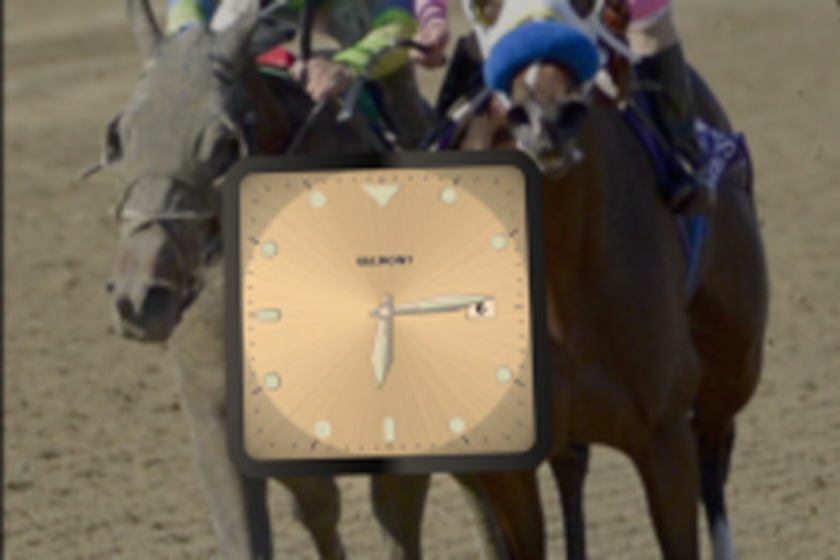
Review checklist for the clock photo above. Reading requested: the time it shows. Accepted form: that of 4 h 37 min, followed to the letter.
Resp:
6 h 14 min
